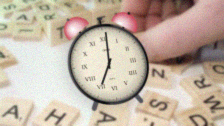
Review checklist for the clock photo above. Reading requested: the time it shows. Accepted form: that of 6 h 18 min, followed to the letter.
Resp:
7 h 01 min
